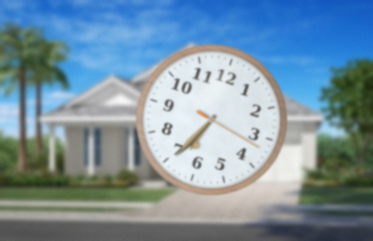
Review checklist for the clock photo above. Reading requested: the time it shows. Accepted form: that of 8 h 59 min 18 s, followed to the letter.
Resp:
6 h 34 min 17 s
